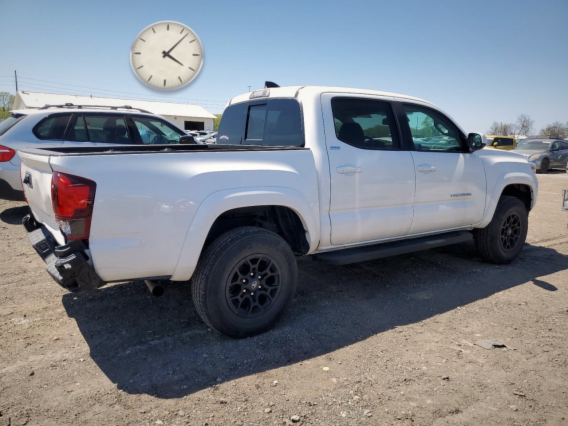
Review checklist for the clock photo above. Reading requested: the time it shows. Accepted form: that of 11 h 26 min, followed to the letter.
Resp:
4 h 07 min
